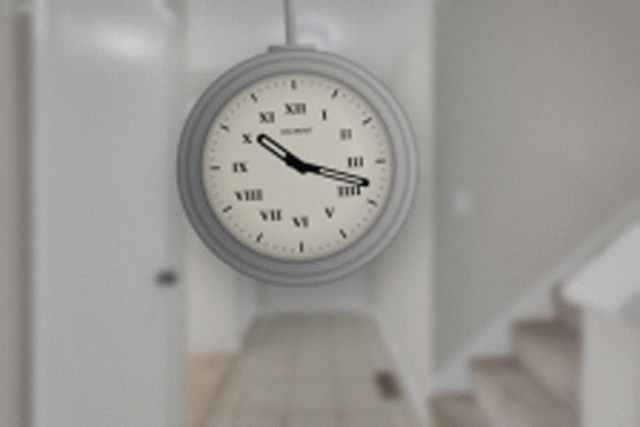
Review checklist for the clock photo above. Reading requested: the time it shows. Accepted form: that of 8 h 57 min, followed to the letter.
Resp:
10 h 18 min
